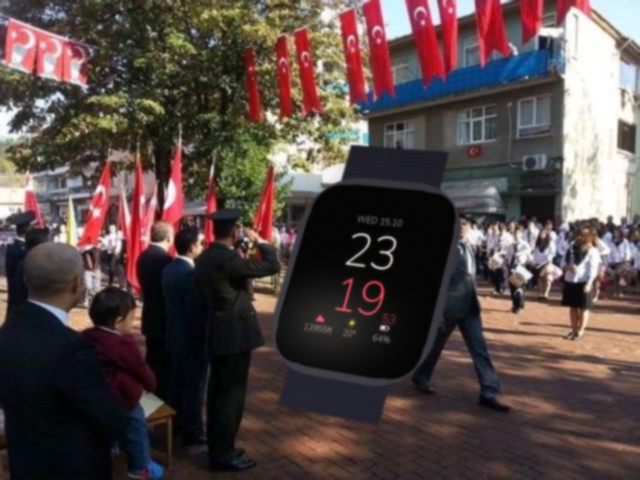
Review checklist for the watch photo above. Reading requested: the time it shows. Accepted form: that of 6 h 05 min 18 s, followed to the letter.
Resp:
23 h 19 min 53 s
